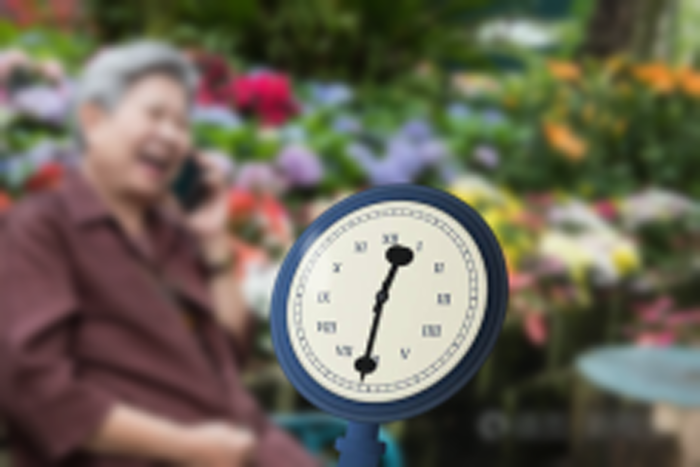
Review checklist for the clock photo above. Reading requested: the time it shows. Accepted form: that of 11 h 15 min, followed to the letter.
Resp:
12 h 31 min
